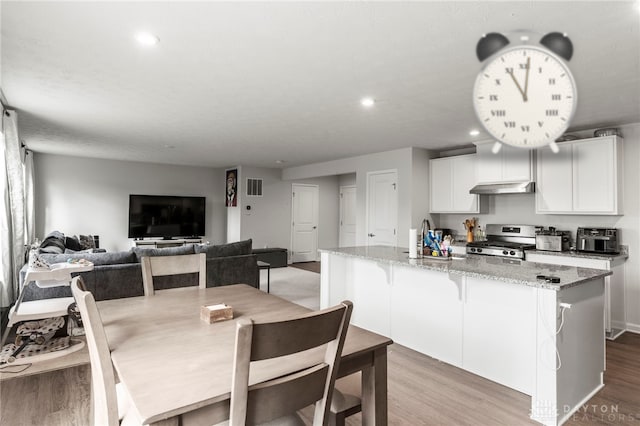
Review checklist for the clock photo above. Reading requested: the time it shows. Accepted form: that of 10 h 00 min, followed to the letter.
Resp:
11 h 01 min
